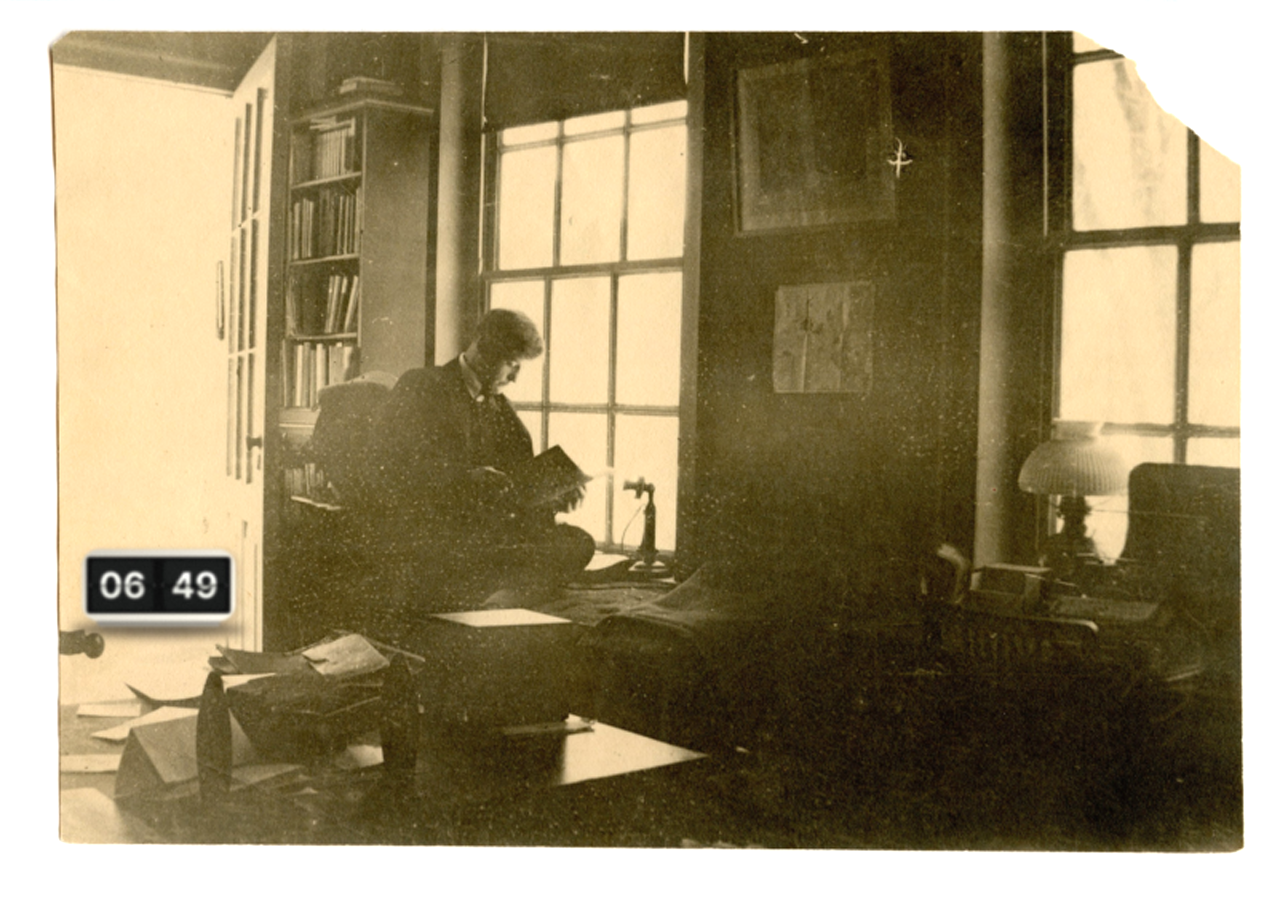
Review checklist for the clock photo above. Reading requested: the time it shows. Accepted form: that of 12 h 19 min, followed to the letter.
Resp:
6 h 49 min
